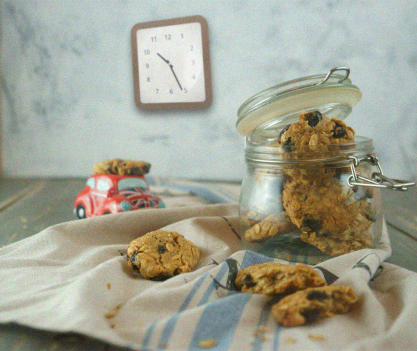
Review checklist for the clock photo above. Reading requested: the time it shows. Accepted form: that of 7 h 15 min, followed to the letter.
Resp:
10 h 26 min
